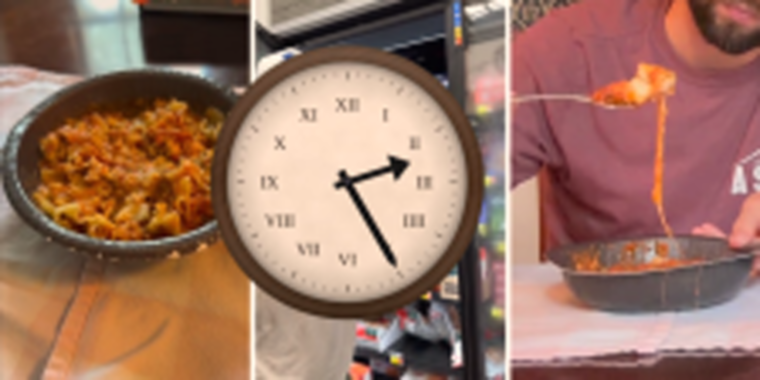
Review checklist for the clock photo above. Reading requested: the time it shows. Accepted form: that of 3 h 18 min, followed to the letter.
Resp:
2 h 25 min
